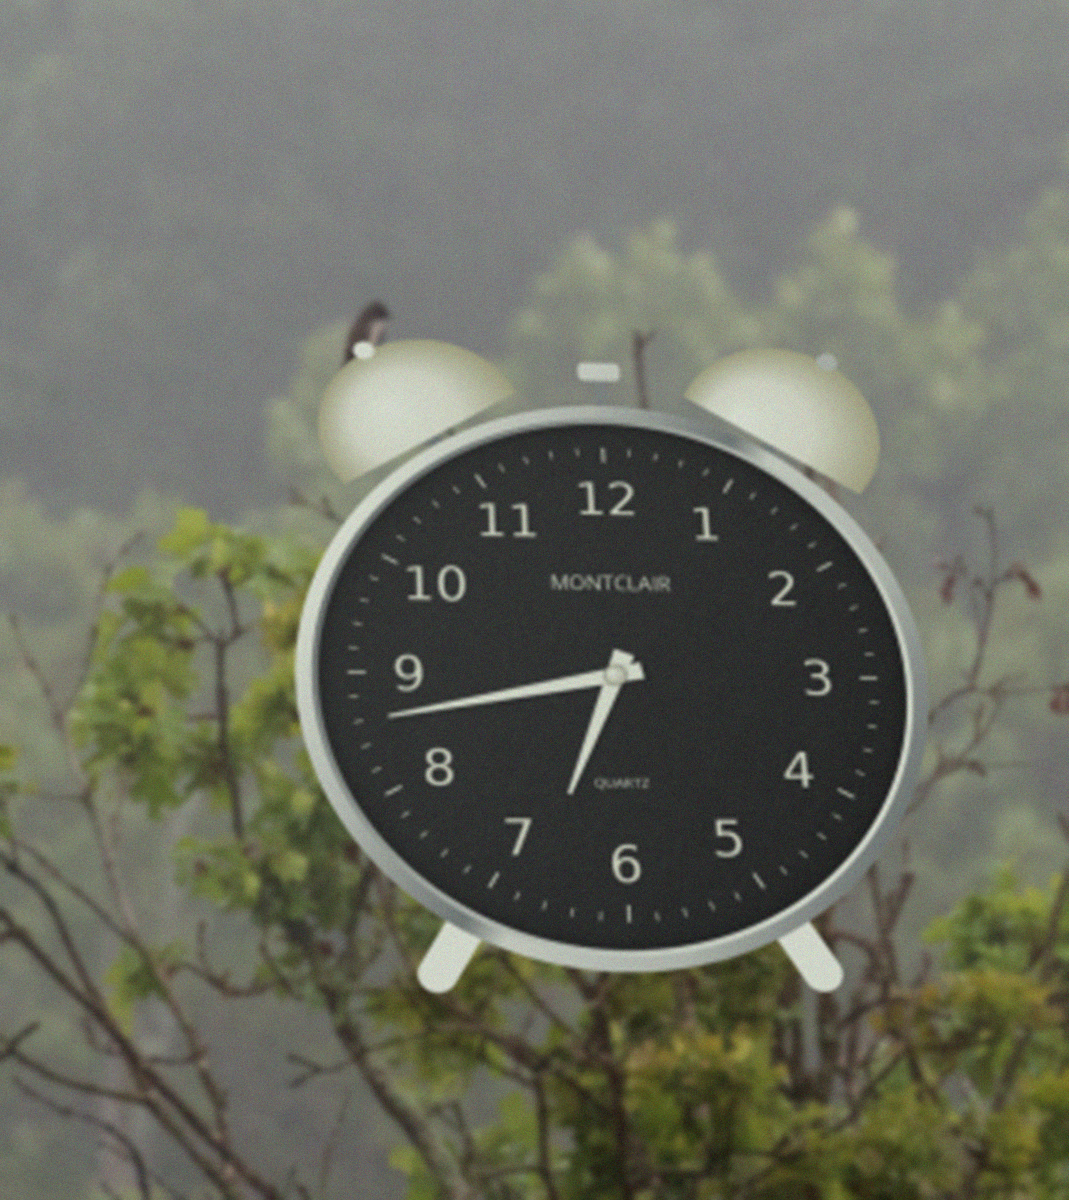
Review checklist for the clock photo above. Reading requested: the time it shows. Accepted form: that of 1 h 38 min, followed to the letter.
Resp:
6 h 43 min
